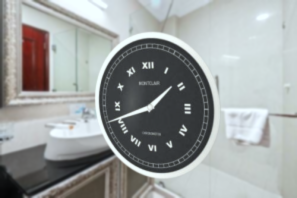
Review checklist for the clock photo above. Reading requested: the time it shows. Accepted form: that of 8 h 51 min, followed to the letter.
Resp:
1 h 42 min
